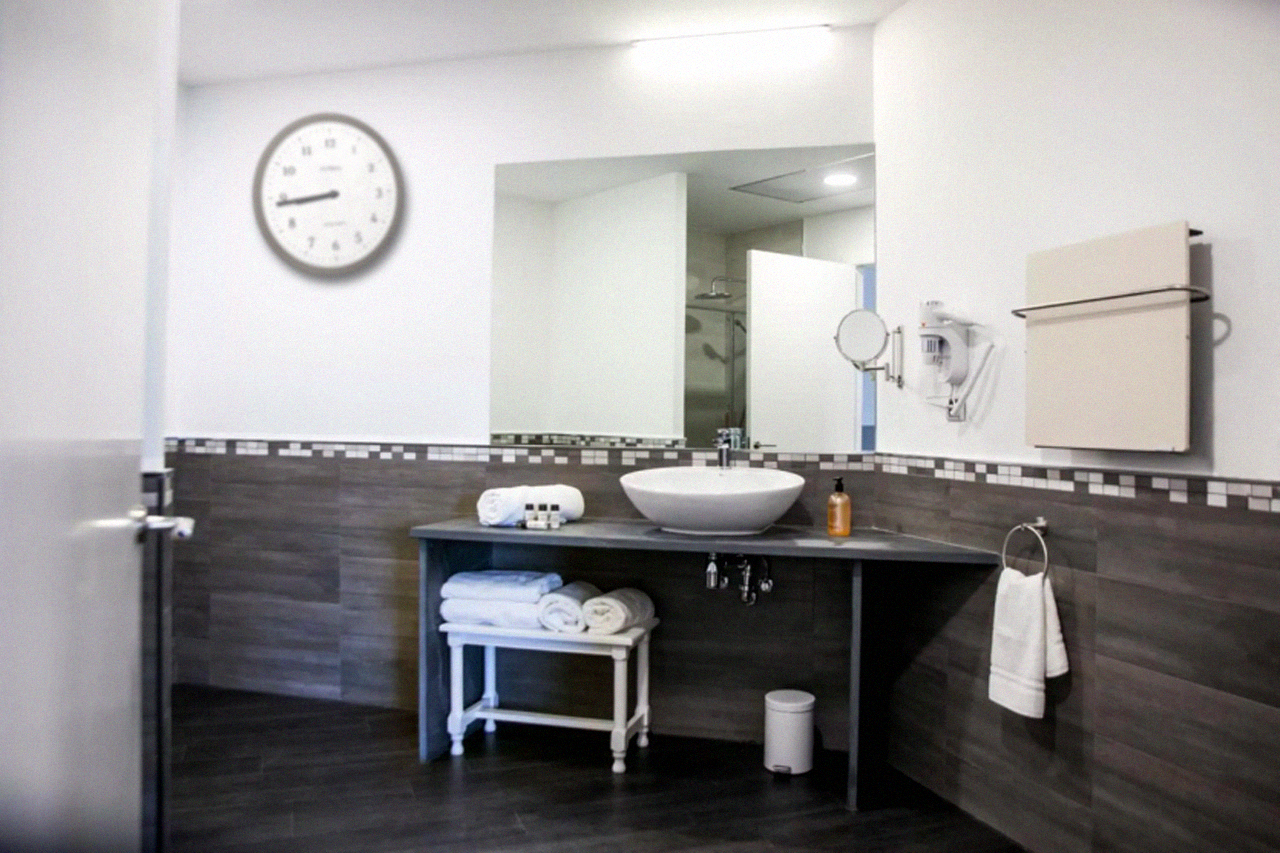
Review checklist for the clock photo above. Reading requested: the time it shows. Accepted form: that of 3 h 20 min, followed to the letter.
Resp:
8 h 44 min
